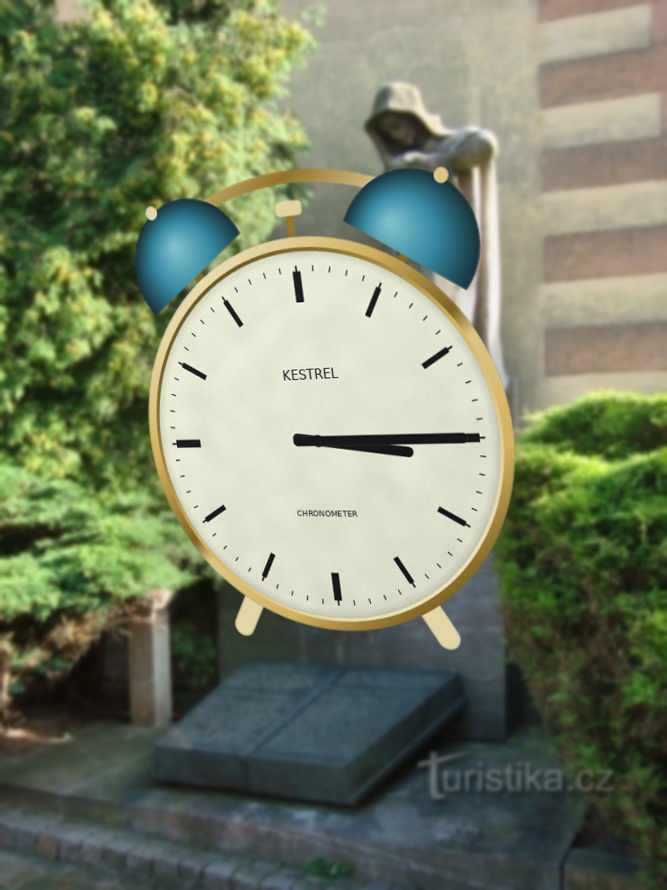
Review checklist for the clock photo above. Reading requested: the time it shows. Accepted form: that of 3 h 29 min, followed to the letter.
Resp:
3 h 15 min
